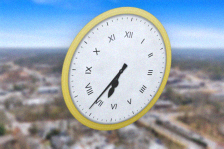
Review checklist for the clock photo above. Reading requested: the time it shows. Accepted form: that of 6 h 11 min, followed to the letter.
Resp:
6 h 36 min
